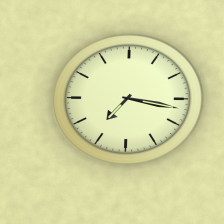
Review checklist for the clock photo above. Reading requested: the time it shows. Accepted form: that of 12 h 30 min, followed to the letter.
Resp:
7 h 17 min
